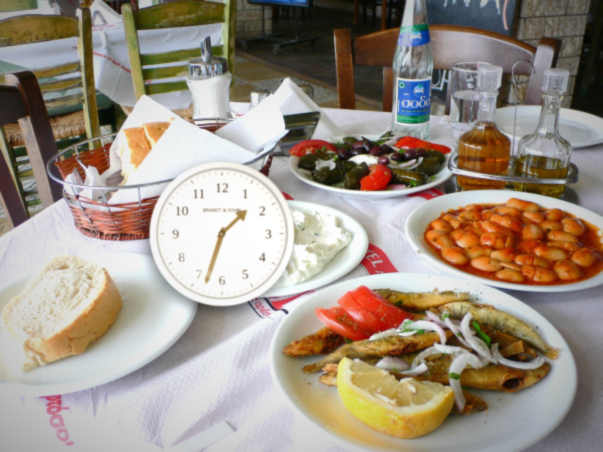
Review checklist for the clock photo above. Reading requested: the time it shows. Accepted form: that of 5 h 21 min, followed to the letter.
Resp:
1 h 33 min
